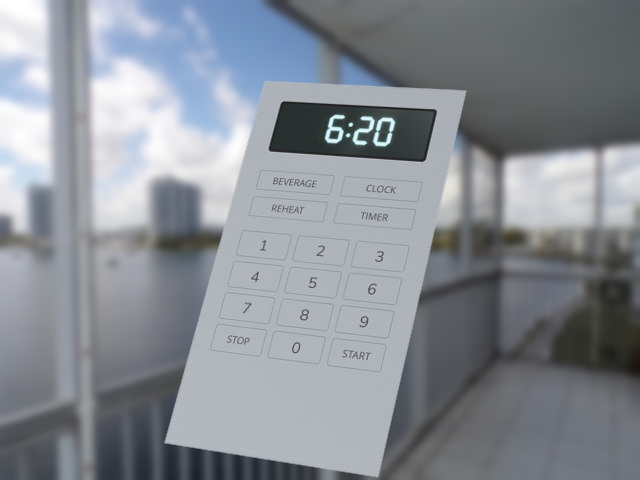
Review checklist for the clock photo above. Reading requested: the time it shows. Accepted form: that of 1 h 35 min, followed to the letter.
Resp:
6 h 20 min
